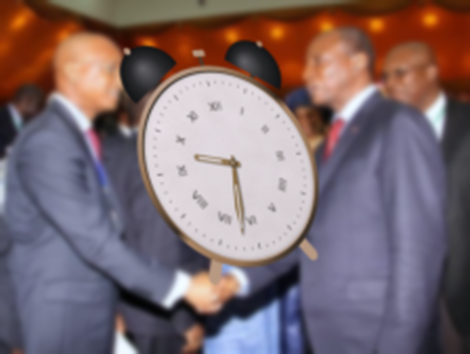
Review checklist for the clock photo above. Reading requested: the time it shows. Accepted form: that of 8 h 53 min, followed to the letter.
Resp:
9 h 32 min
